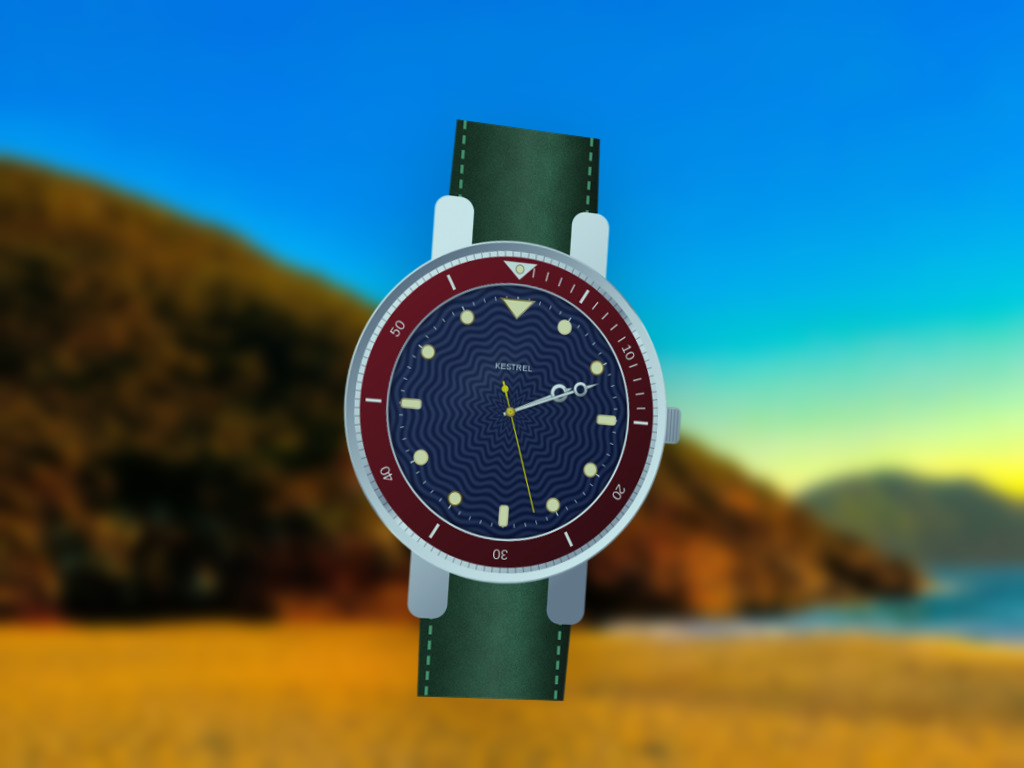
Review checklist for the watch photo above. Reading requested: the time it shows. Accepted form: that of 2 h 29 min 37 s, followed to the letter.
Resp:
2 h 11 min 27 s
